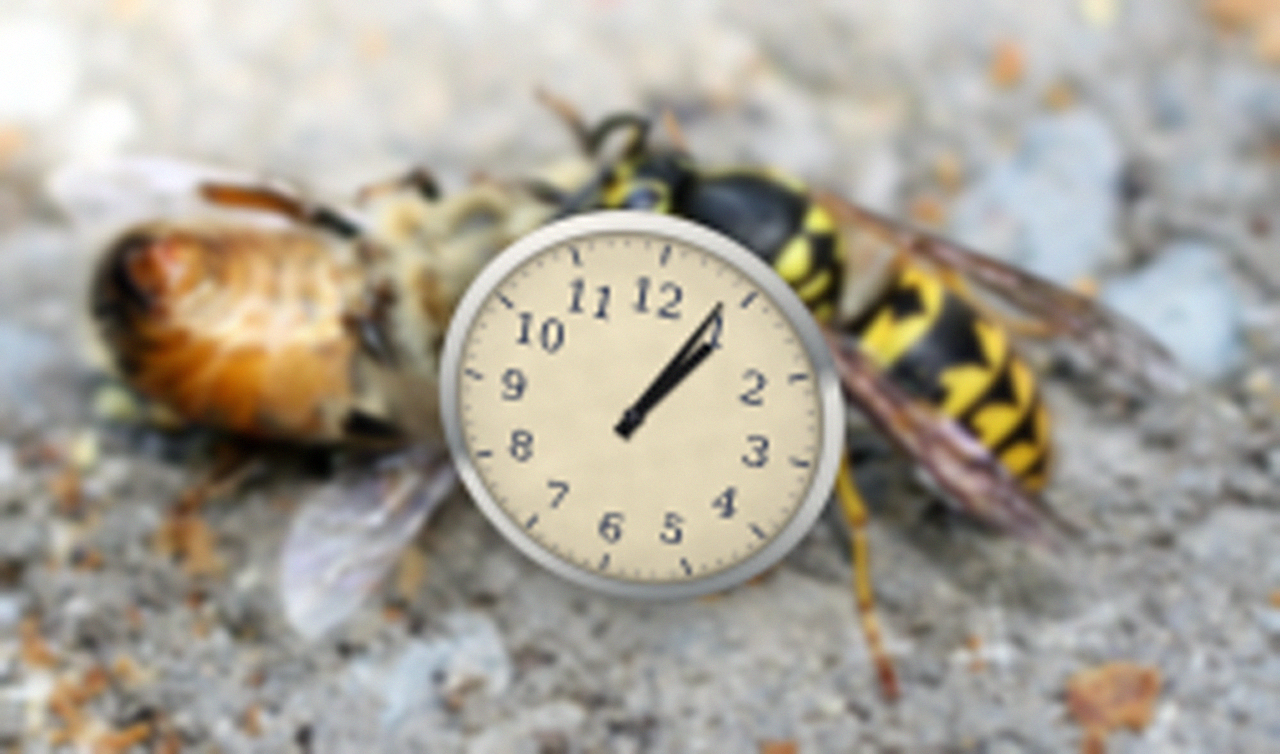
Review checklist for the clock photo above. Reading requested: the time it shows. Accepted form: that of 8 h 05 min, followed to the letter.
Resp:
1 h 04 min
